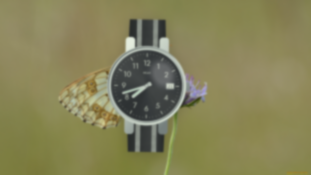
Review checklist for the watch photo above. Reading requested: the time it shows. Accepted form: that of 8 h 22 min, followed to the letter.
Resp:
7 h 42 min
